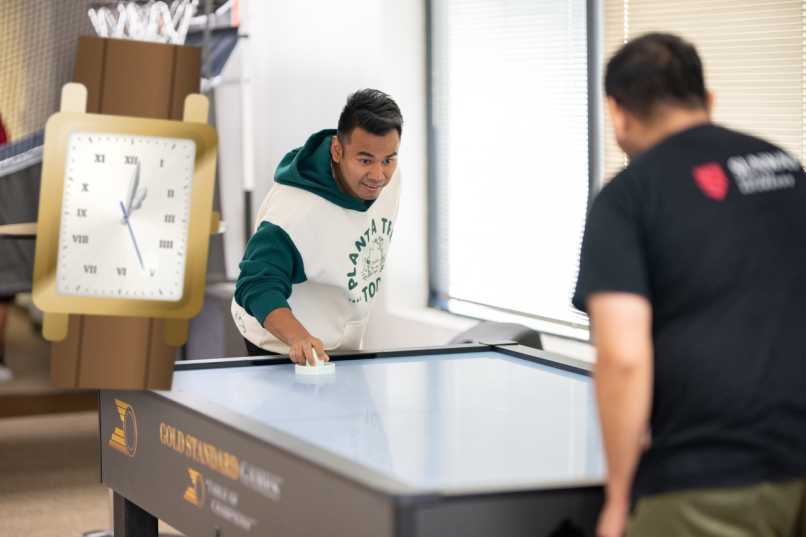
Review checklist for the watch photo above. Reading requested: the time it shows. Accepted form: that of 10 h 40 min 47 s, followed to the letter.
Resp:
1 h 01 min 26 s
